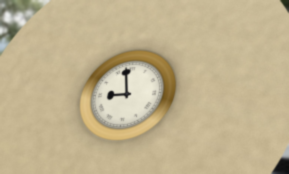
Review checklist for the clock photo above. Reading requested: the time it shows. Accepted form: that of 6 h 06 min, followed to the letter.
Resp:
8 h 58 min
